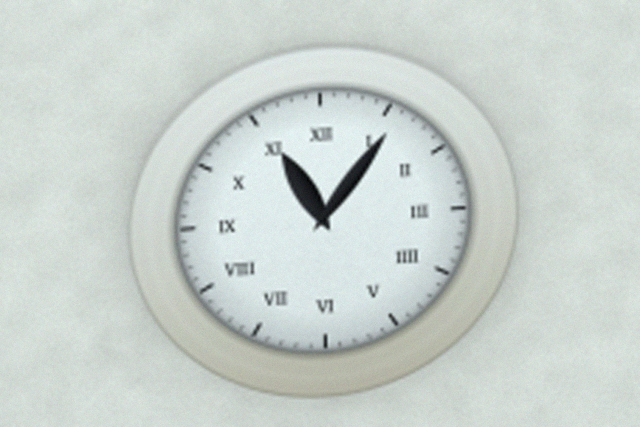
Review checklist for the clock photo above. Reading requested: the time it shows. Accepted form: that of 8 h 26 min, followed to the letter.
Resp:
11 h 06 min
